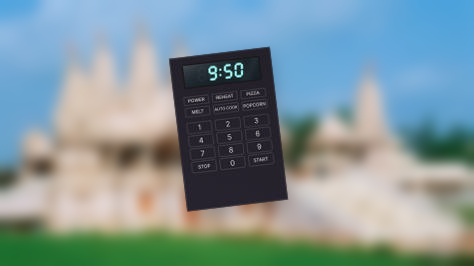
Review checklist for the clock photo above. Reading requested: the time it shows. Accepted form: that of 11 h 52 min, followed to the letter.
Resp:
9 h 50 min
